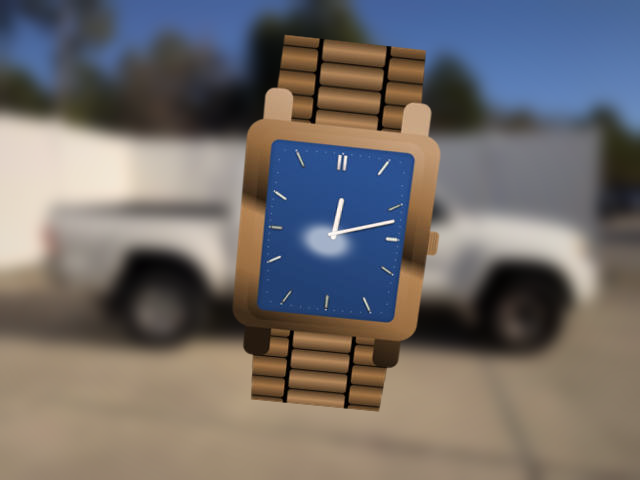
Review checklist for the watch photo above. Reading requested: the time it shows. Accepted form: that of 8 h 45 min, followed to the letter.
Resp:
12 h 12 min
